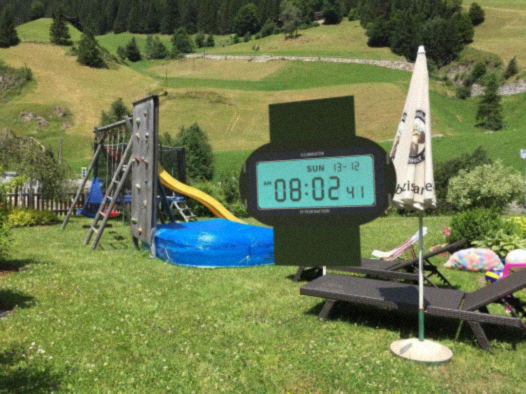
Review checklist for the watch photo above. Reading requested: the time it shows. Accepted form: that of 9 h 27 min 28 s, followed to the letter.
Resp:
8 h 02 min 41 s
